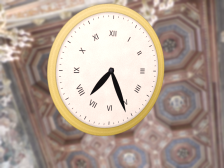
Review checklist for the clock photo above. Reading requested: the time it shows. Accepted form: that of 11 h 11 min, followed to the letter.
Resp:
7 h 26 min
